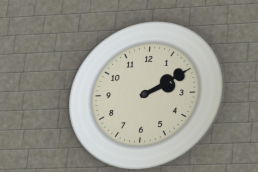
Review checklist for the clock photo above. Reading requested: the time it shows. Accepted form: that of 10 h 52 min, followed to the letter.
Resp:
2 h 10 min
